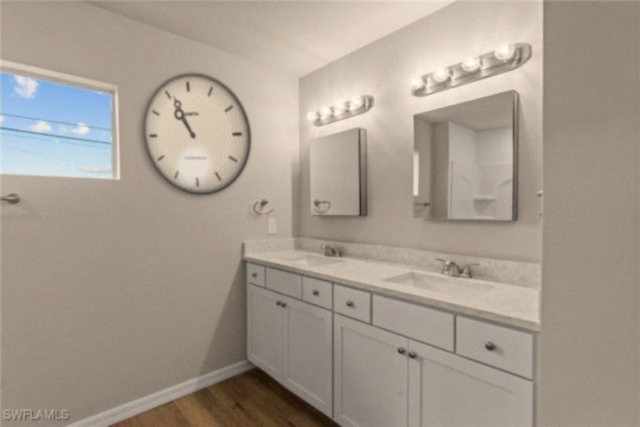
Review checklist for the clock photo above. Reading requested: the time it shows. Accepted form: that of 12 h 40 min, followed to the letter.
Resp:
10 h 56 min
